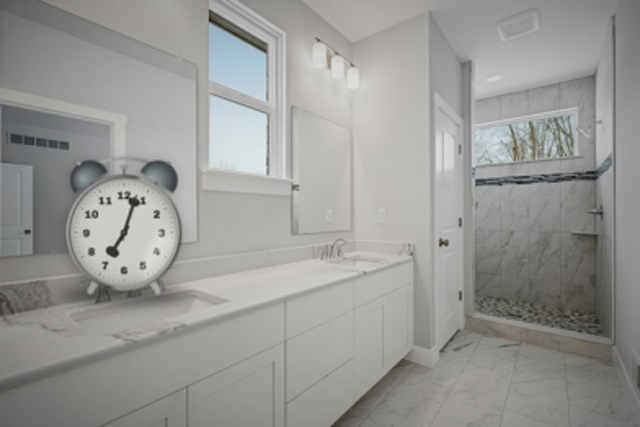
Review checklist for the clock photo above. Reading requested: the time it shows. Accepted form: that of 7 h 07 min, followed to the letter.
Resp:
7 h 03 min
